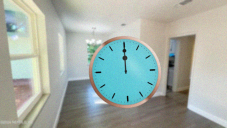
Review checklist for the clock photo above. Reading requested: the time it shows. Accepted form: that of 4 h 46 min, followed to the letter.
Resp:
12 h 00 min
